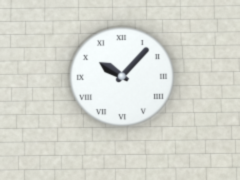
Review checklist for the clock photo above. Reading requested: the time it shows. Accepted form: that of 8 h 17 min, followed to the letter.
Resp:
10 h 07 min
